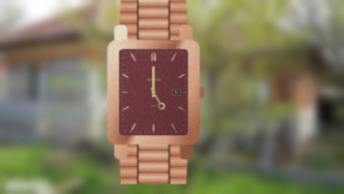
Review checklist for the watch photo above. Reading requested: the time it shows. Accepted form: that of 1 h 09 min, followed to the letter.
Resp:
5 h 00 min
